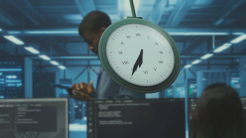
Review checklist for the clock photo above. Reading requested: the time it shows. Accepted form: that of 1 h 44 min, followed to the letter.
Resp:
6 h 35 min
